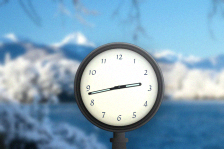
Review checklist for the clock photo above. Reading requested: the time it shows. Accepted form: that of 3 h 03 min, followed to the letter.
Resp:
2 h 43 min
